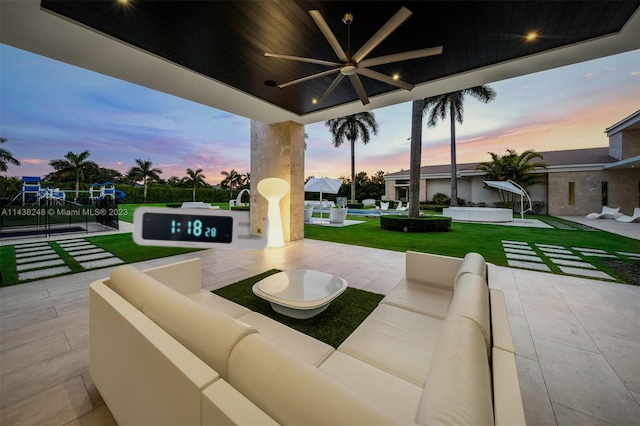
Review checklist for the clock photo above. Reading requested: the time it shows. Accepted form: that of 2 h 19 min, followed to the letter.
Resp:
1 h 18 min
